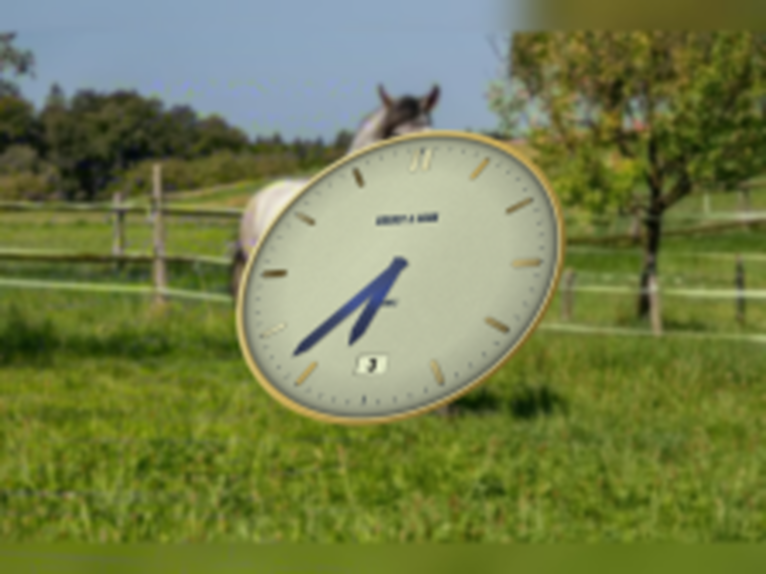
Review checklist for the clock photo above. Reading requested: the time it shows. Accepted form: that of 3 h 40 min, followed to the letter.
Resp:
6 h 37 min
